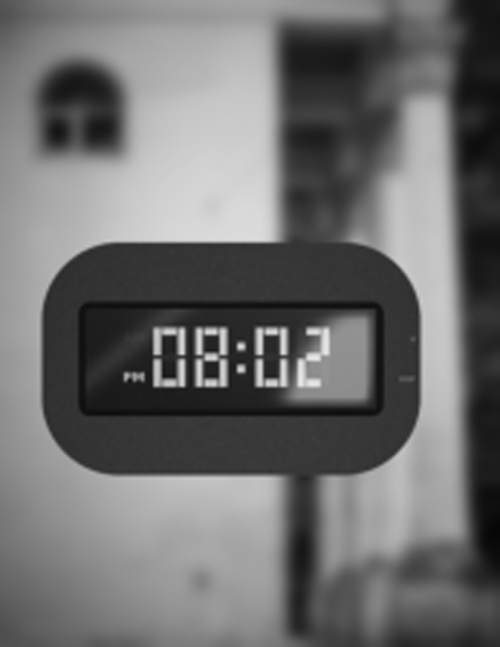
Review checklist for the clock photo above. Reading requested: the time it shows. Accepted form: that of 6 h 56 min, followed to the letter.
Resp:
8 h 02 min
